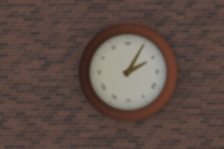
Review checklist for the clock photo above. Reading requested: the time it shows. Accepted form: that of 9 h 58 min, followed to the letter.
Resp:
2 h 05 min
